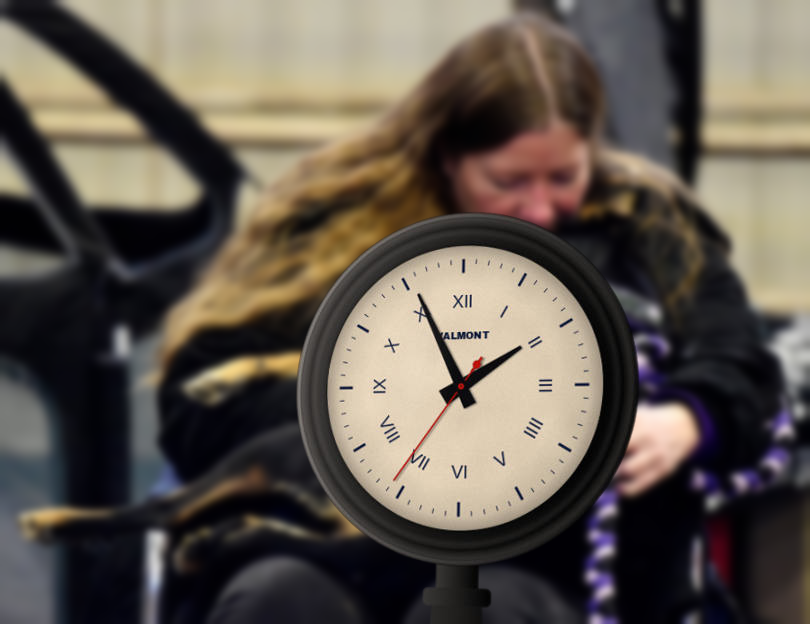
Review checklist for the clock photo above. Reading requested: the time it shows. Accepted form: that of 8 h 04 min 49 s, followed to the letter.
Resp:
1 h 55 min 36 s
